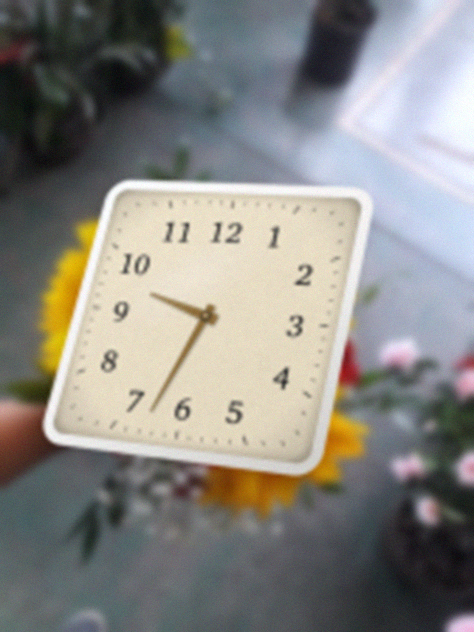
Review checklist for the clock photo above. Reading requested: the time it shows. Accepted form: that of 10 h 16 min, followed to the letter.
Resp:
9 h 33 min
